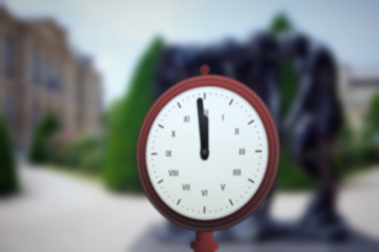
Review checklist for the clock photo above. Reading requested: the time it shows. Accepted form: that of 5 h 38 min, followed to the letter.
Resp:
11 h 59 min
